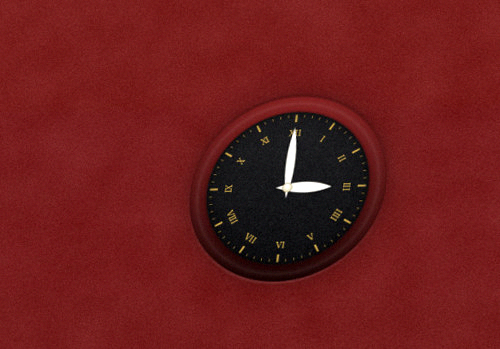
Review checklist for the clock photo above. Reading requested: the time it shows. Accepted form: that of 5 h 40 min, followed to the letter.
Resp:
3 h 00 min
